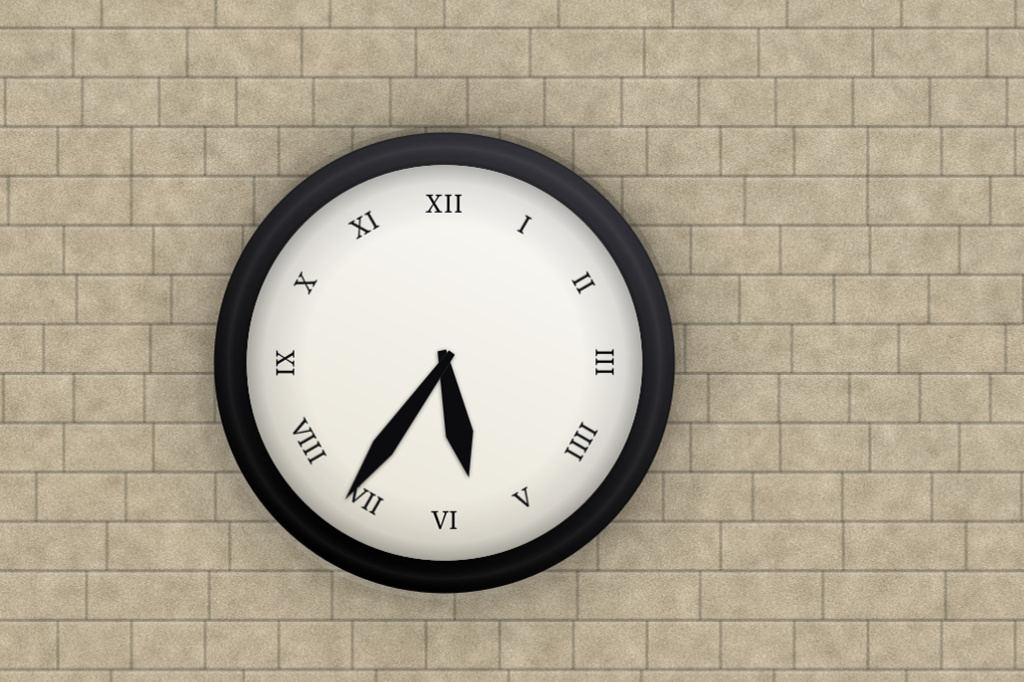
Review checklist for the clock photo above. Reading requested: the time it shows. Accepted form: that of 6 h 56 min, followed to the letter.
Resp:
5 h 36 min
